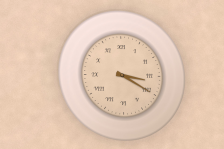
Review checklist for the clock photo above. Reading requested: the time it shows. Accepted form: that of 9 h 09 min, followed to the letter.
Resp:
3 h 20 min
